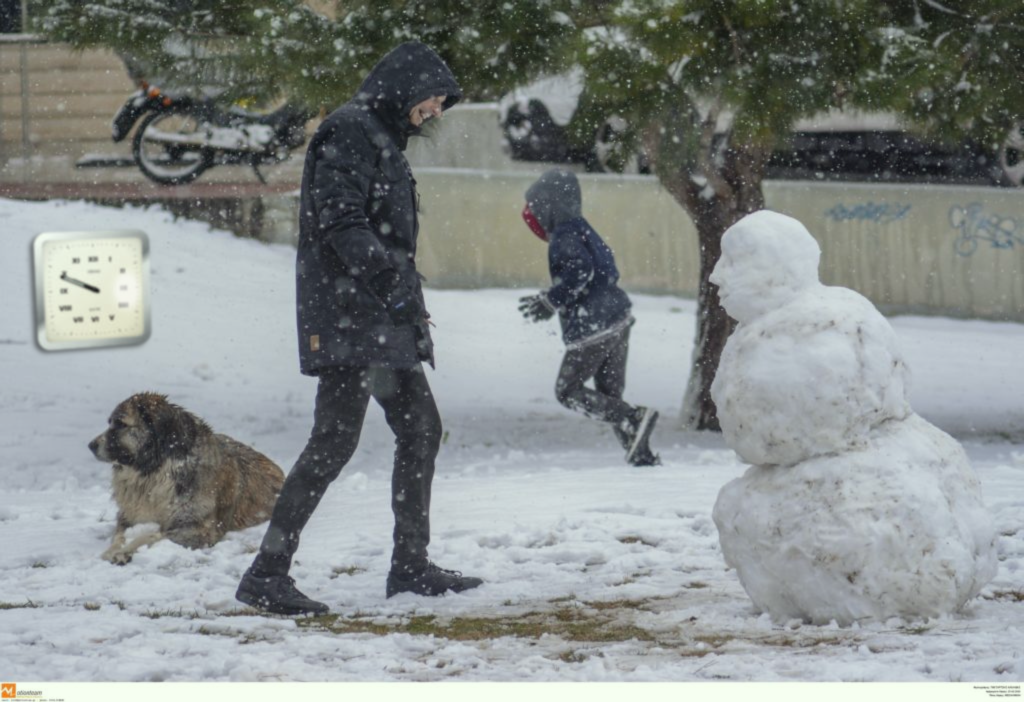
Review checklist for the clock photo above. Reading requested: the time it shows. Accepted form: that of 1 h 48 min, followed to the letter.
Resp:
9 h 49 min
